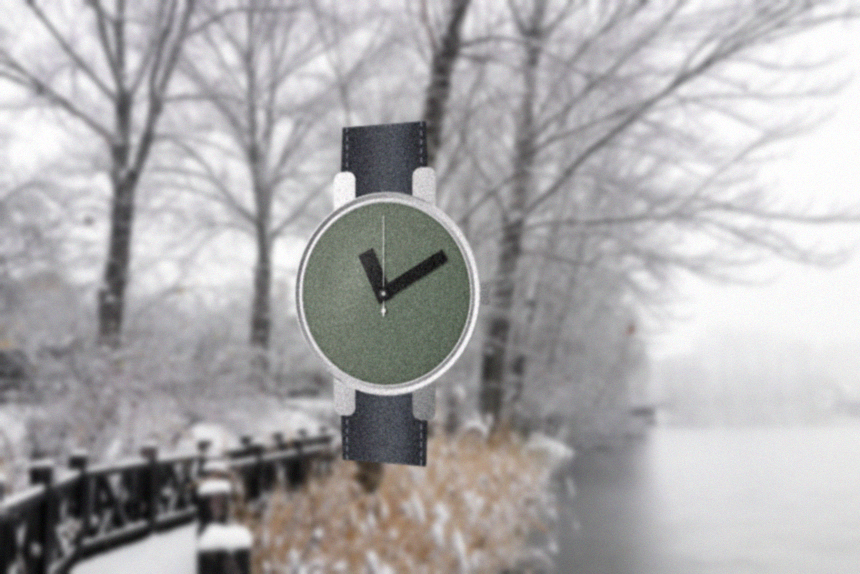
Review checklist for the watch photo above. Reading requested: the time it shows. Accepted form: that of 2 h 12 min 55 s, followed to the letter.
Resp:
11 h 10 min 00 s
